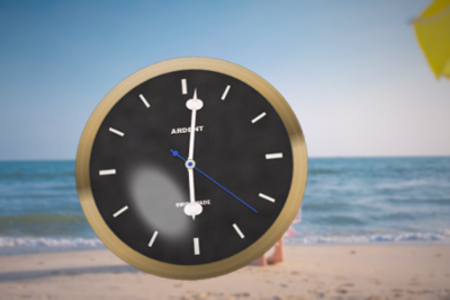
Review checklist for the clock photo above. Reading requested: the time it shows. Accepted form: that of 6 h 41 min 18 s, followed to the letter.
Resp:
6 h 01 min 22 s
